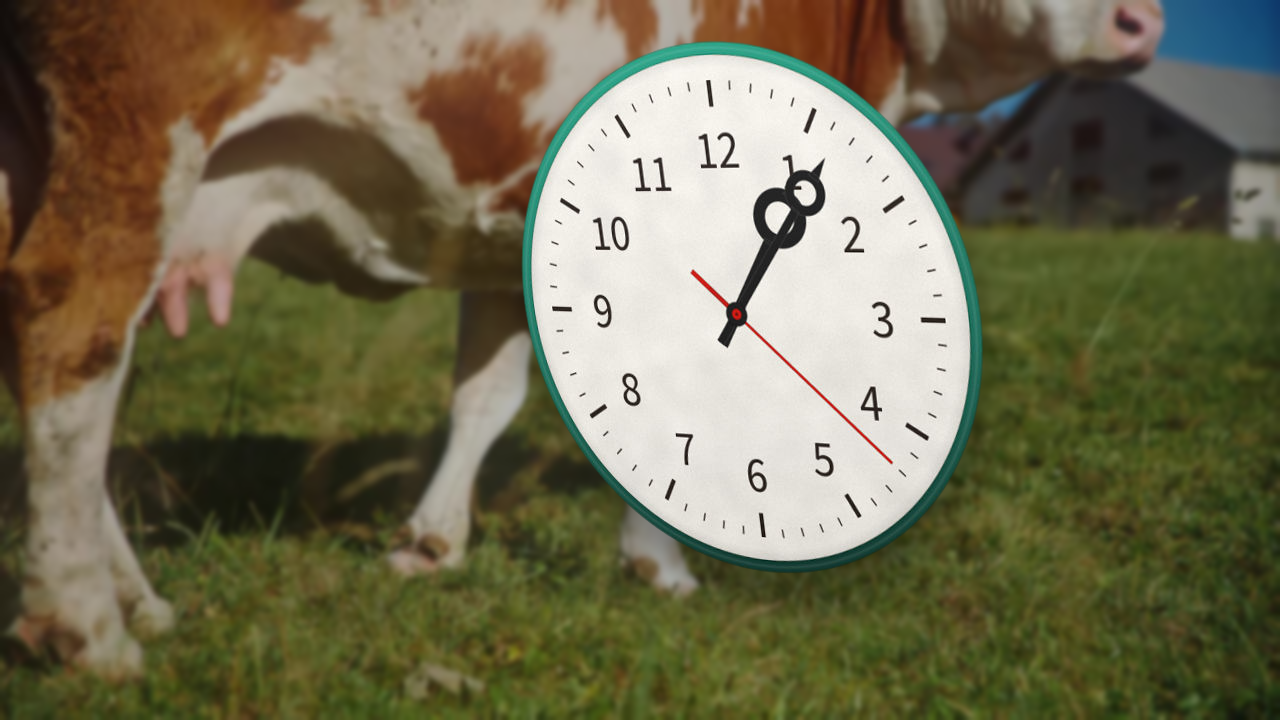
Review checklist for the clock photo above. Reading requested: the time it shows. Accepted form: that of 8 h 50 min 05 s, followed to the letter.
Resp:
1 h 06 min 22 s
